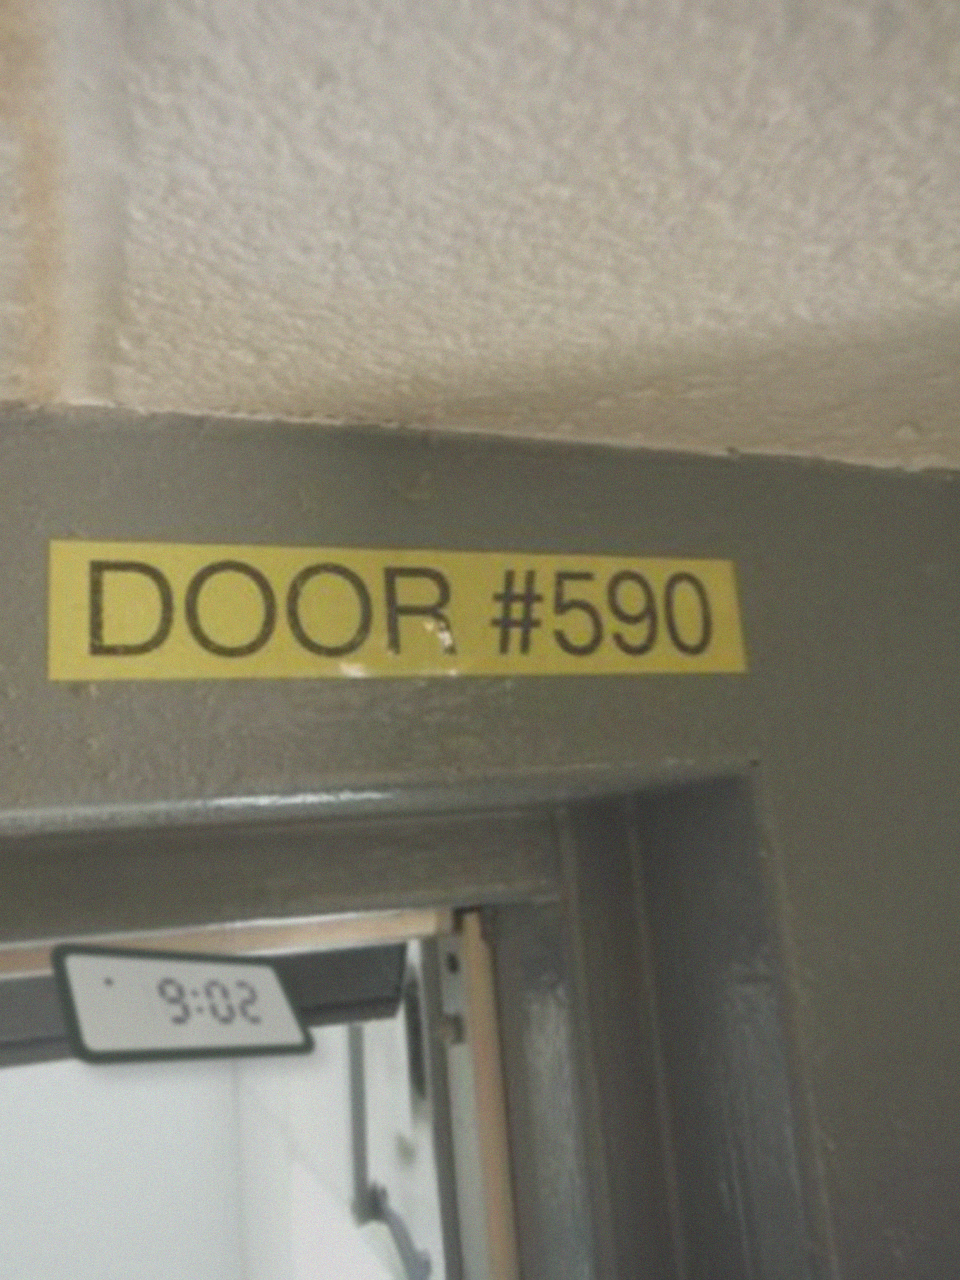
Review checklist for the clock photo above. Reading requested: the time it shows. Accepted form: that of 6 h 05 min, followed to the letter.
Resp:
9 h 02 min
